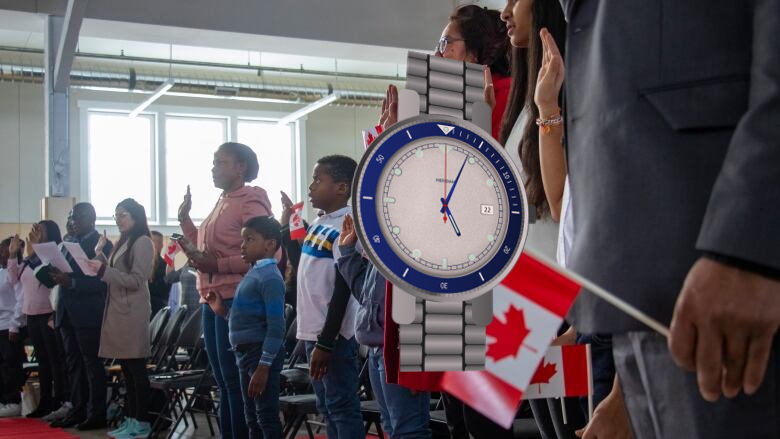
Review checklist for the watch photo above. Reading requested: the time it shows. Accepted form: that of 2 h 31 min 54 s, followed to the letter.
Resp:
5 h 04 min 00 s
